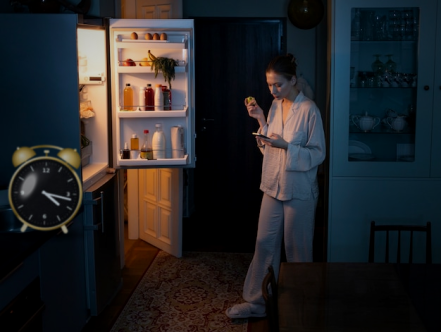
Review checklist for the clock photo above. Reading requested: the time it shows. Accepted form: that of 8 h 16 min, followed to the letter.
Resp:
4 h 17 min
